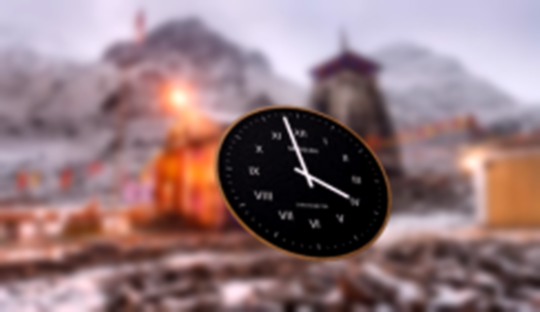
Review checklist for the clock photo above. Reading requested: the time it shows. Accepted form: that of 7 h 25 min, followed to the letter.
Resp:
3 h 58 min
